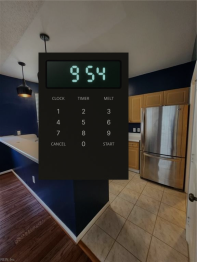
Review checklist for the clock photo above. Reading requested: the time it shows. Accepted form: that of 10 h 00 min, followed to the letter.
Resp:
9 h 54 min
